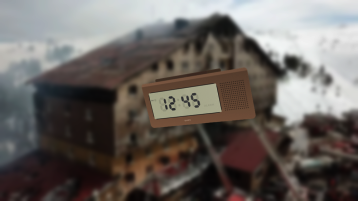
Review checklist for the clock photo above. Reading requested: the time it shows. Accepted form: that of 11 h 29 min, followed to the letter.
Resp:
12 h 45 min
